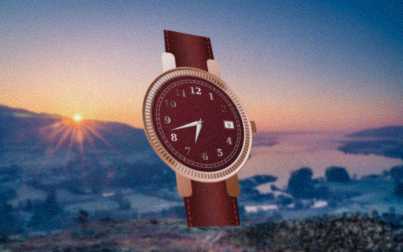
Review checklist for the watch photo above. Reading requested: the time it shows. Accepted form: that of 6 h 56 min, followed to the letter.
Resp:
6 h 42 min
